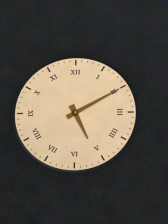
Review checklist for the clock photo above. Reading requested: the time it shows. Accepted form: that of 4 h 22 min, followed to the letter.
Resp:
5 h 10 min
